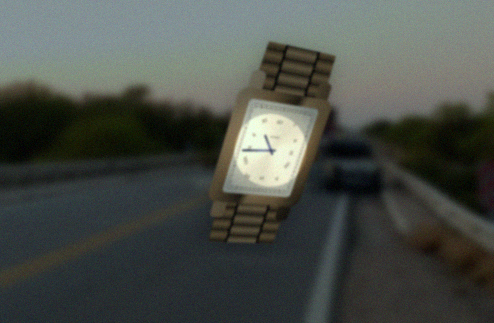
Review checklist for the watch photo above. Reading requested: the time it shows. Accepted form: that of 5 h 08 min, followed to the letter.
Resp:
10 h 44 min
